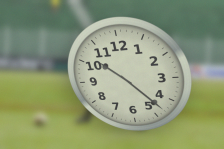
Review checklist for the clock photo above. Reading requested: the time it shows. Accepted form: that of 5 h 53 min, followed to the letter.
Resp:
10 h 23 min
